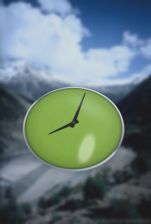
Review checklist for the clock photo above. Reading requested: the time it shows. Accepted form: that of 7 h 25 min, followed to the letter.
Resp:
8 h 03 min
